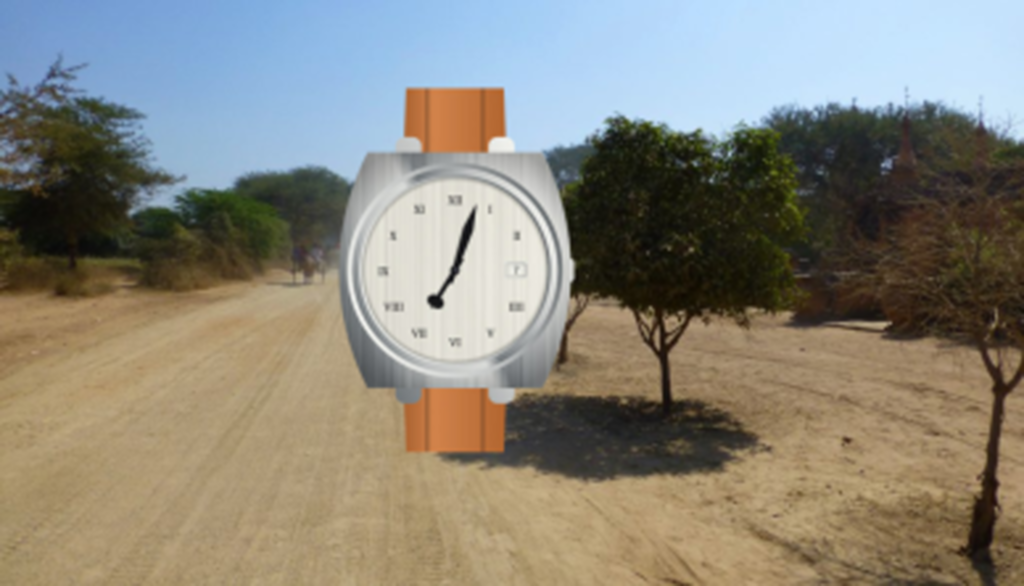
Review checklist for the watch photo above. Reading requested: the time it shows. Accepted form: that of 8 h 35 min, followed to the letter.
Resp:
7 h 03 min
